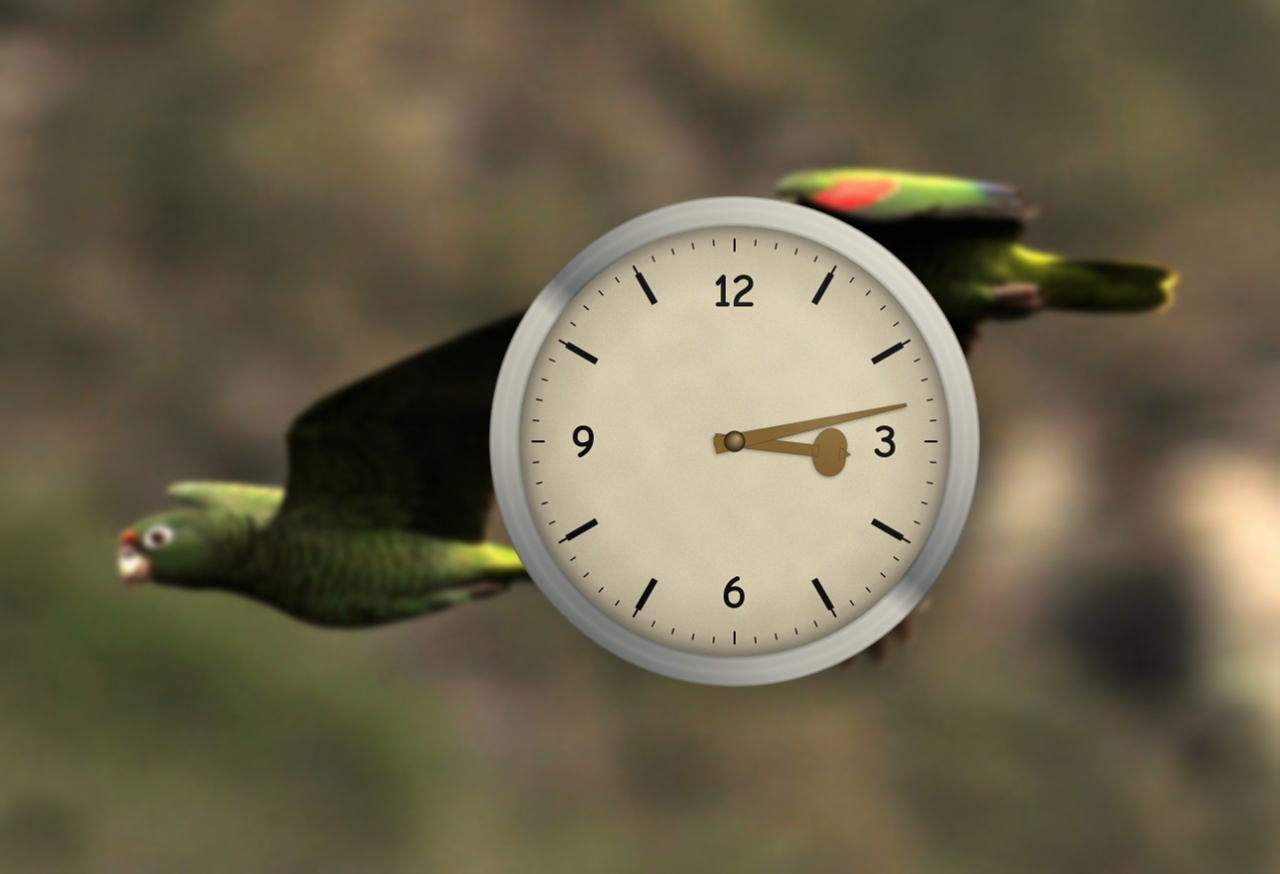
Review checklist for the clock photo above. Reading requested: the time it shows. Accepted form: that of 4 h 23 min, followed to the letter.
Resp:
3 h 13 min
